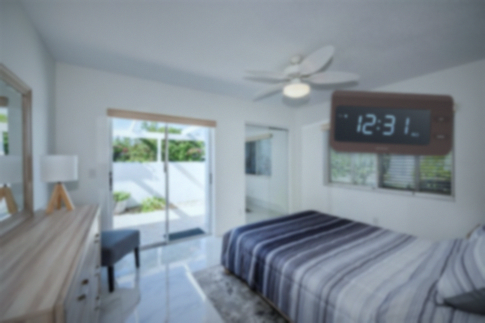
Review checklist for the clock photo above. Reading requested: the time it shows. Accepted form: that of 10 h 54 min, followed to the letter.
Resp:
12 h 31 min
